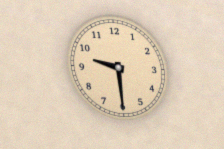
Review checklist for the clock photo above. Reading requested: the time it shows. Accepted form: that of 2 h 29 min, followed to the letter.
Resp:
9 h 30 min
